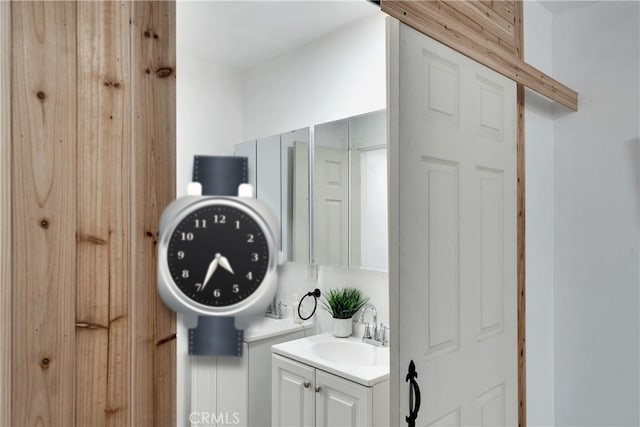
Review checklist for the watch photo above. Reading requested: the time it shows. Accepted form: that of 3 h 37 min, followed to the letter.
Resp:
4 h 34 min
